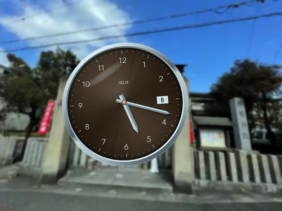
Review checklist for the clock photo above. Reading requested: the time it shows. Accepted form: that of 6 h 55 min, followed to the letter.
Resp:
5 h 18 min
